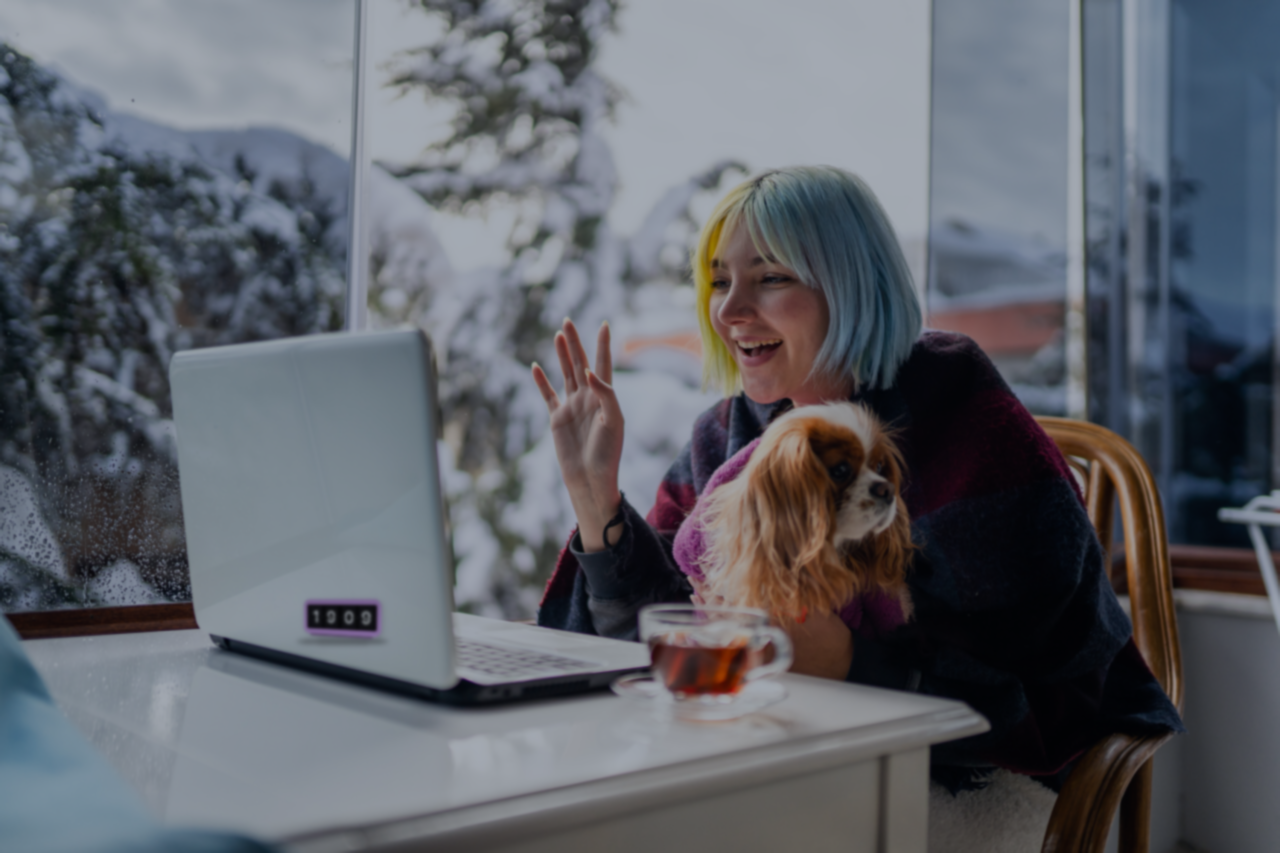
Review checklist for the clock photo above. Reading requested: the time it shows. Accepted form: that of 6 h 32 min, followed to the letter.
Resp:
19 h 09 min
